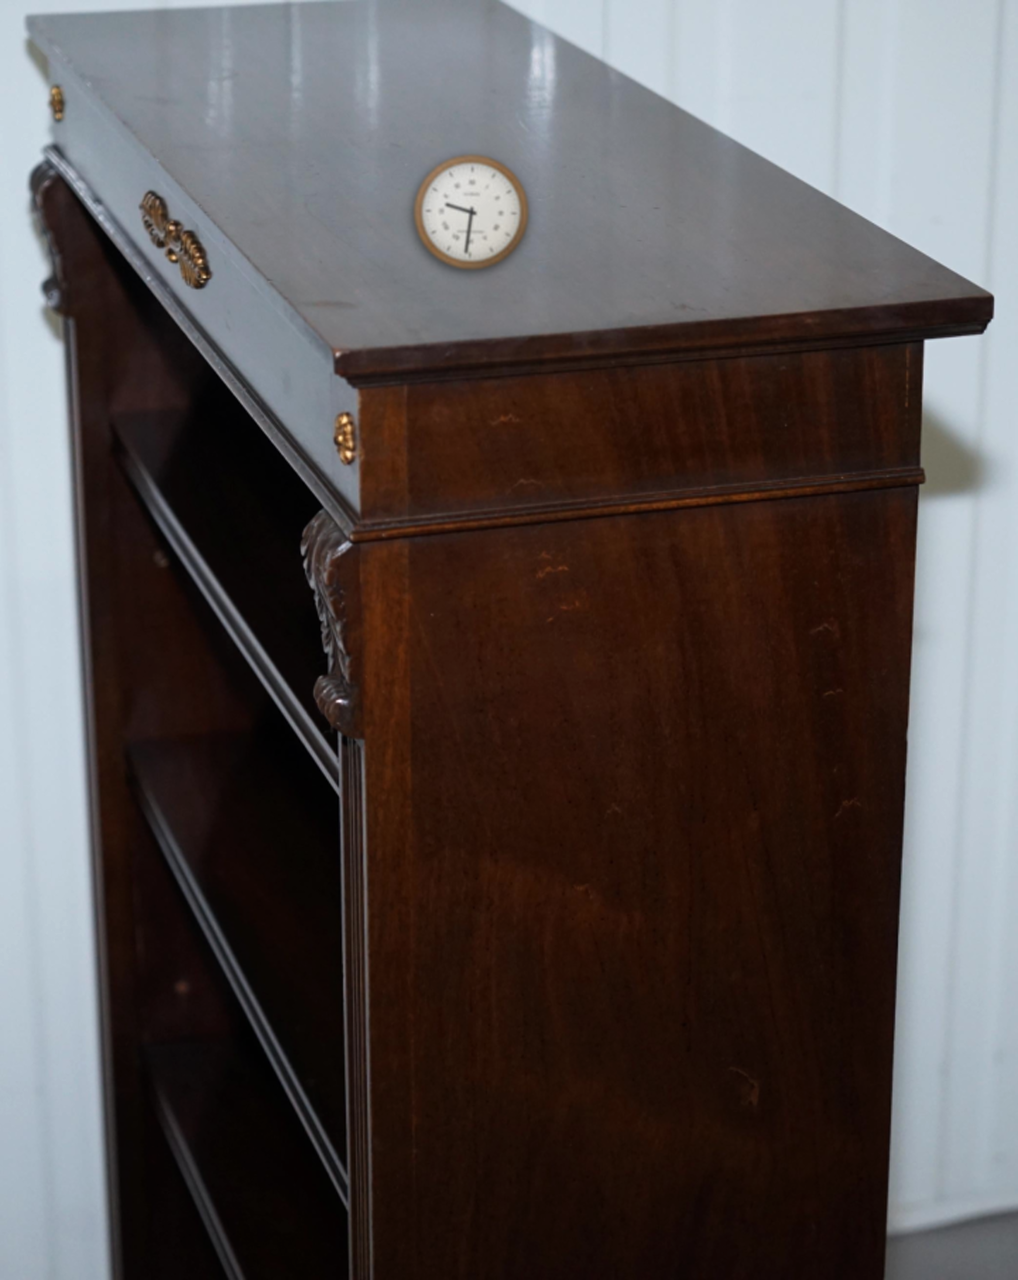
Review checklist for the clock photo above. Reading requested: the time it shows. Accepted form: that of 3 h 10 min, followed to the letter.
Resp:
9 h 31 min
